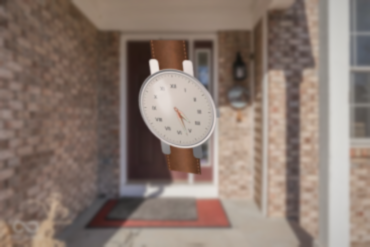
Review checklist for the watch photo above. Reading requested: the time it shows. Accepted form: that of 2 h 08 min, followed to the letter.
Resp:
4 h 27 min
